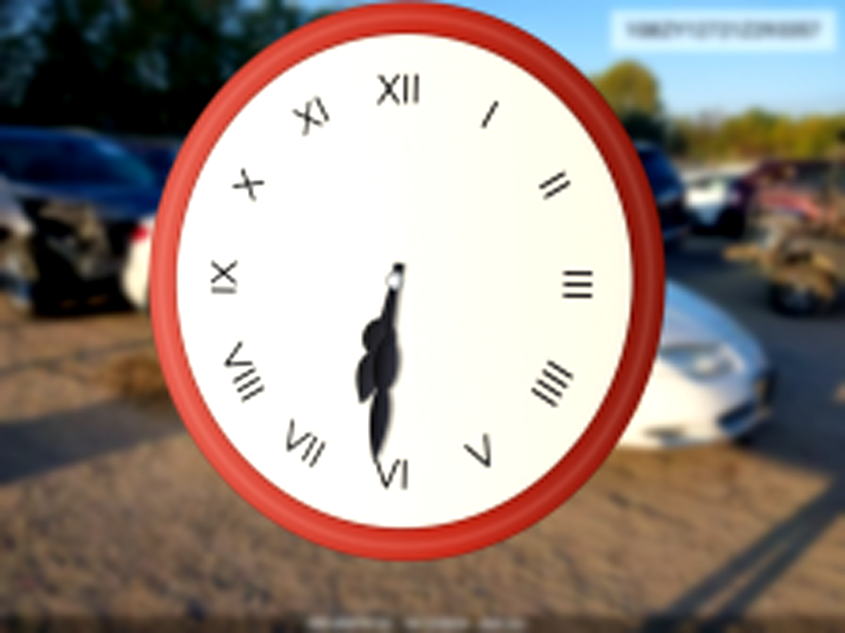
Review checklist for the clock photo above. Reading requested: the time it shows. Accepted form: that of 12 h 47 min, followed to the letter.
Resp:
6 h 31 min
